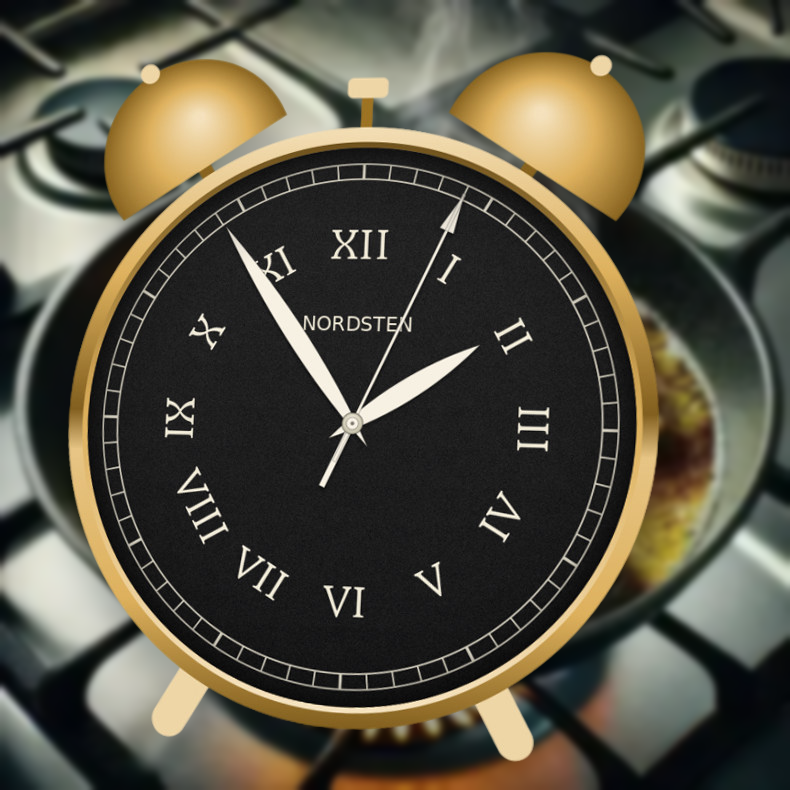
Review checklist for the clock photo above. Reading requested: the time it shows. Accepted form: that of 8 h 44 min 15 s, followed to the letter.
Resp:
1 h 54 min 04 s
